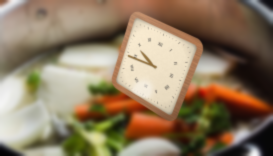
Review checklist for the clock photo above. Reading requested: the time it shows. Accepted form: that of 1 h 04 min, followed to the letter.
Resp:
9 h 44 min
